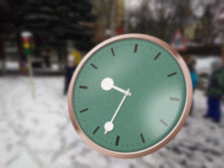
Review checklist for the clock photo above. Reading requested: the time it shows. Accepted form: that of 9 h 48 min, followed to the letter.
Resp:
9 h 33 min
